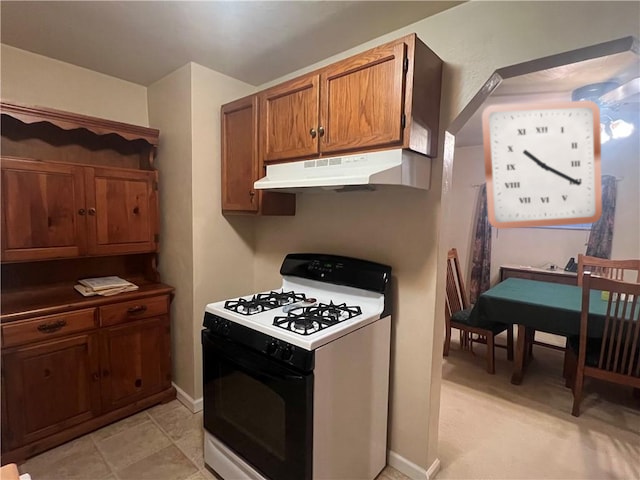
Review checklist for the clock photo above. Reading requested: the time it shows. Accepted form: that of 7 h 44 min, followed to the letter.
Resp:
10 h 20 min
